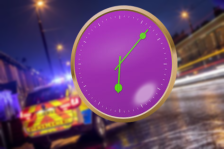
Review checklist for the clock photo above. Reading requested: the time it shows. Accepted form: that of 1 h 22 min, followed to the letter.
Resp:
6 h 07 min
